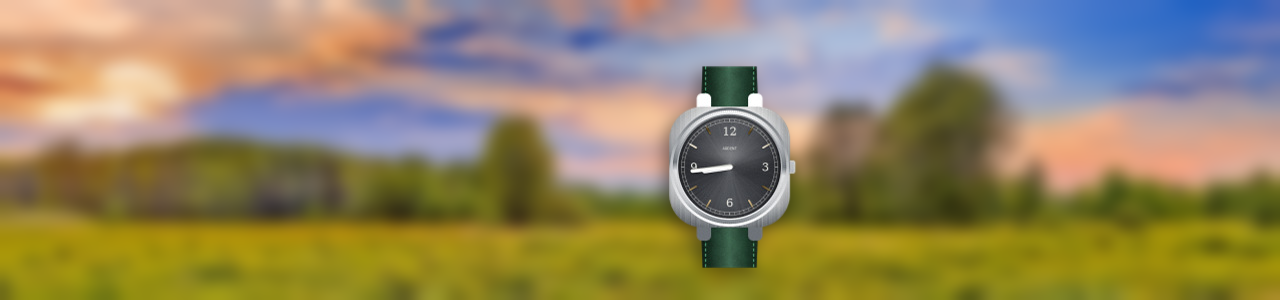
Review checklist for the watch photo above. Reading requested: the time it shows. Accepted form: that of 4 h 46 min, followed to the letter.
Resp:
8 h 44 min
